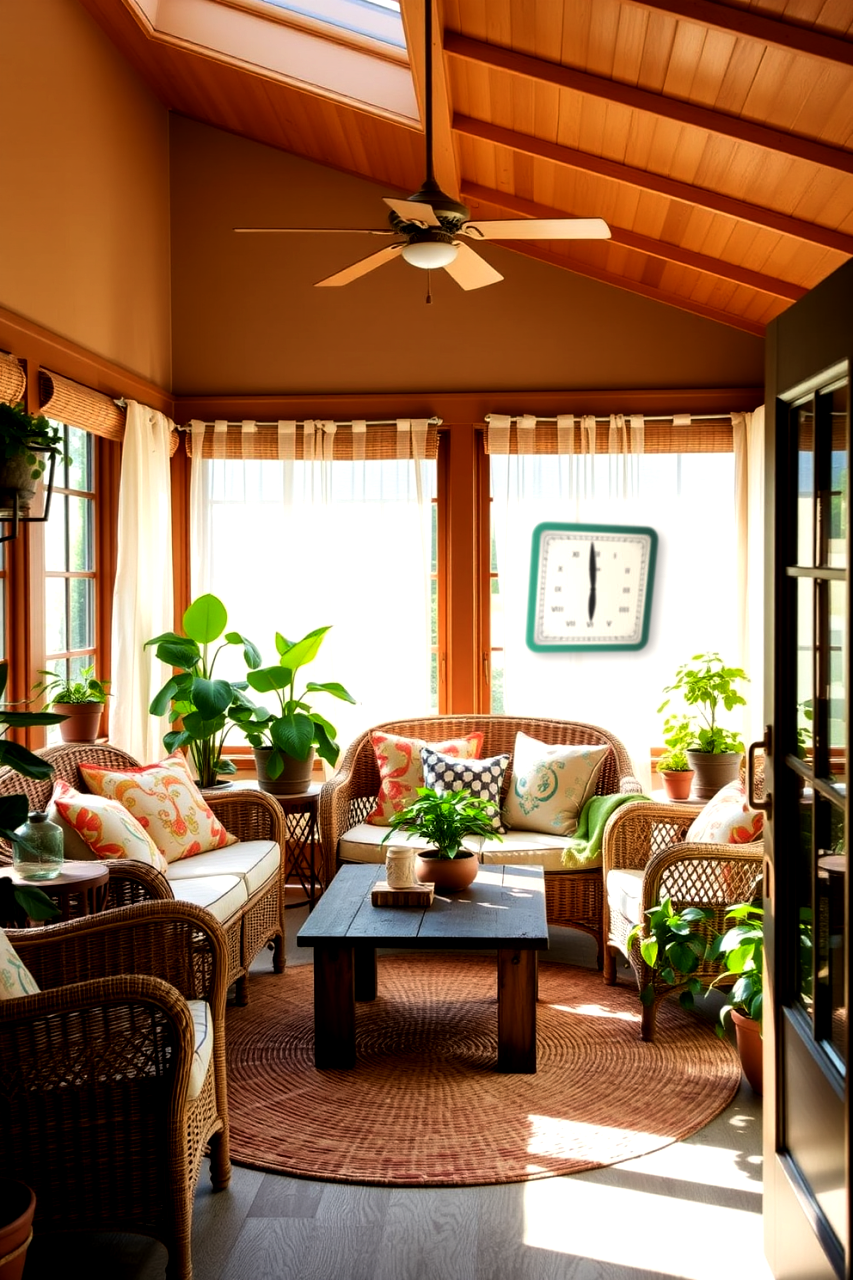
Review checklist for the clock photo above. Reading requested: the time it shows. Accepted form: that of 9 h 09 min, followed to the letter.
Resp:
5 h 59 min
